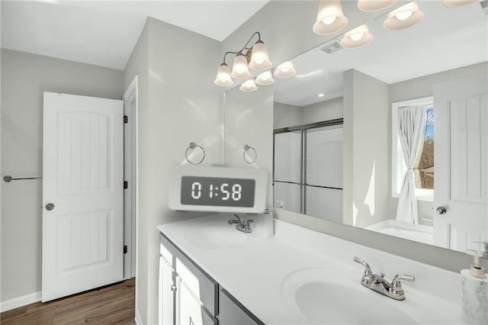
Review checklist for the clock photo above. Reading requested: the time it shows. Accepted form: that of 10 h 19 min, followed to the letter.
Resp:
1 h 58 min
